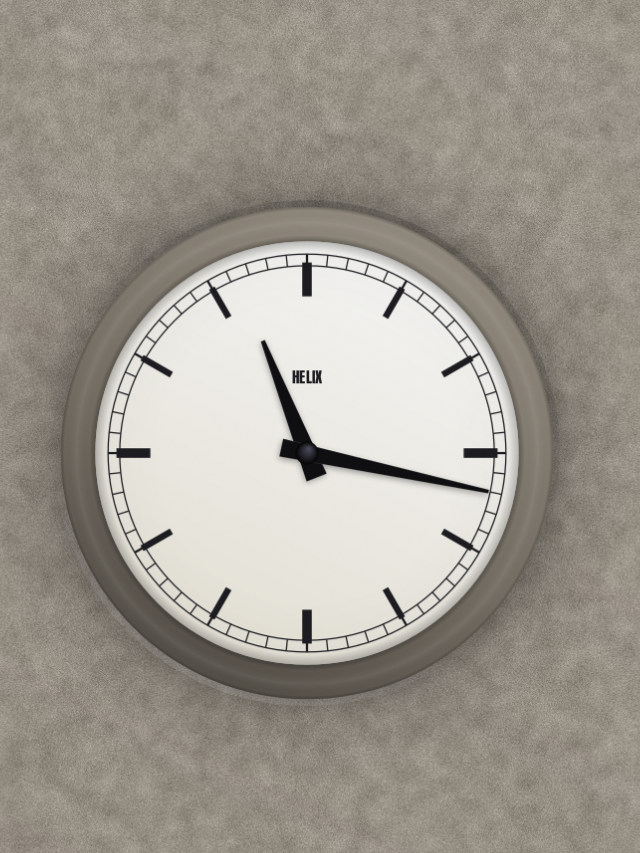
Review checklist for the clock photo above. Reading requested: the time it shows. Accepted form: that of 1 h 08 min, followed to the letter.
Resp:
11 h 17 min
